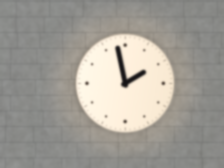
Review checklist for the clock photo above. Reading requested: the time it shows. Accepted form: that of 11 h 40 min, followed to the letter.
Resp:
1 h 58 min
